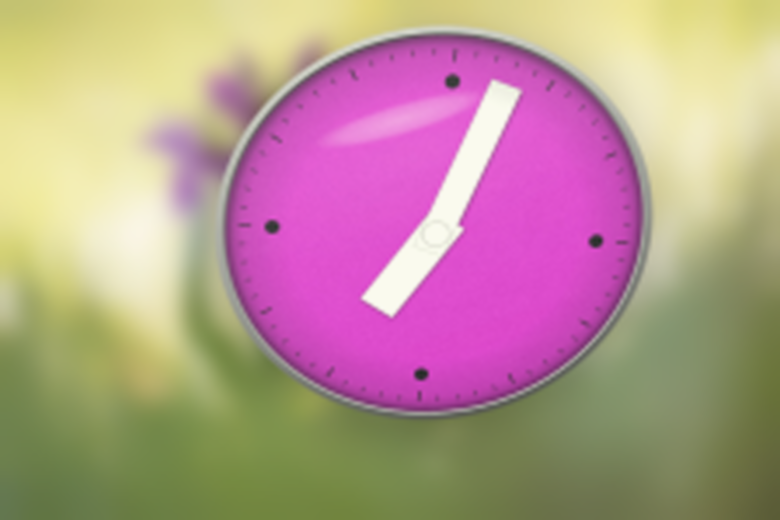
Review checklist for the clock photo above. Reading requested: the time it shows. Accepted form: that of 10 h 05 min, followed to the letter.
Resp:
7 h 03 min
